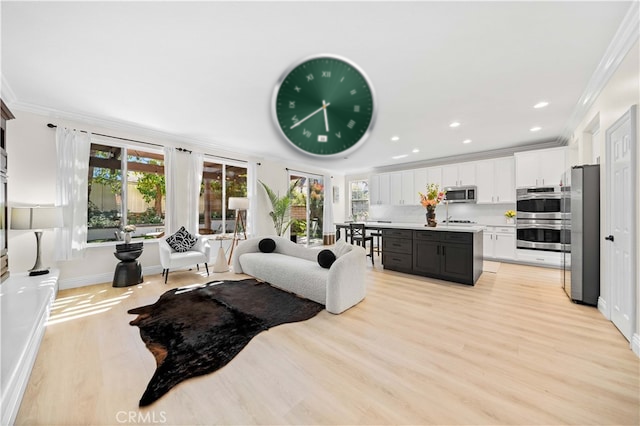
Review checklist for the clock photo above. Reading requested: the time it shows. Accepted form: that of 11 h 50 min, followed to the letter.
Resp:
5 h 39 min
